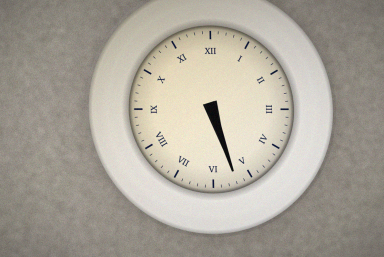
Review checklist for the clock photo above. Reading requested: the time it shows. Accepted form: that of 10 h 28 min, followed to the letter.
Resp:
5 h 27 min
